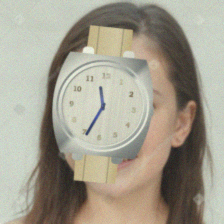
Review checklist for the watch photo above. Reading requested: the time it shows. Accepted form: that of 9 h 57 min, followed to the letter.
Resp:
11 h 34 min
